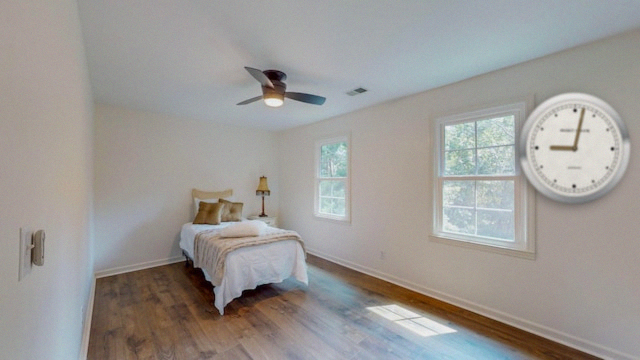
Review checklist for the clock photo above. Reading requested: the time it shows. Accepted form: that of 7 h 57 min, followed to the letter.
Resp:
9 h 02 min
